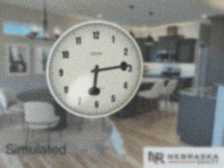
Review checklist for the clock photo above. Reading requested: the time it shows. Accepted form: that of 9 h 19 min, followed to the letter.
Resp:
6 h 14 min
